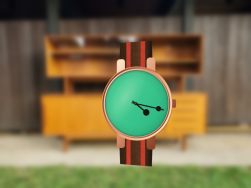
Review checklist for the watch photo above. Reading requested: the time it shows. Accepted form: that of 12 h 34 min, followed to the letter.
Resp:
4 h 17 min
